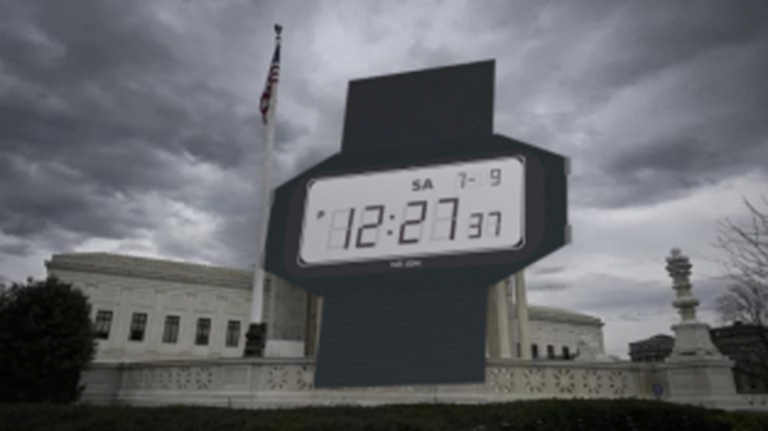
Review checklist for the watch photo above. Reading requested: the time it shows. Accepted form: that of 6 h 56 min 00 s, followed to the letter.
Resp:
12 h 27 min 37 s
